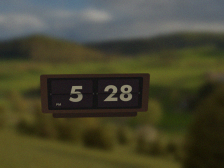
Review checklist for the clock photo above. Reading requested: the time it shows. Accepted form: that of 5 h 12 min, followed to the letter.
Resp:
5 h 28 min
